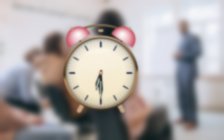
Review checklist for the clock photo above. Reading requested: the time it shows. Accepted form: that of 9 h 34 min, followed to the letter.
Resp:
6 h 30 min
